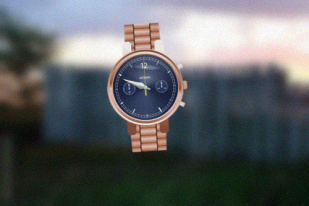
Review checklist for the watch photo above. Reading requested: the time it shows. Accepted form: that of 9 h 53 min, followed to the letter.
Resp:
9 h 49 min
